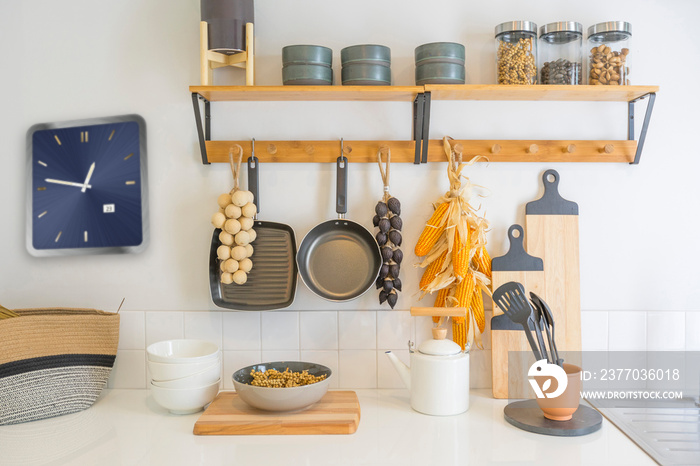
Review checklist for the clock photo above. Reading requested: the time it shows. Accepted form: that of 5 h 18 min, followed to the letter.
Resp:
12 h 47 min
